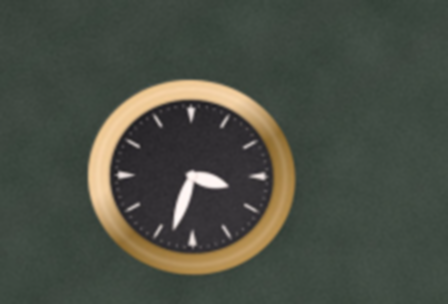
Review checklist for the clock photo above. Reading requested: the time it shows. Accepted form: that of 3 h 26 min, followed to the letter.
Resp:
3 h 33 min
